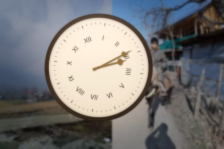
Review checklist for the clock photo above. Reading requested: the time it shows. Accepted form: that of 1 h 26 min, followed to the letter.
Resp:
3 h 14 min
